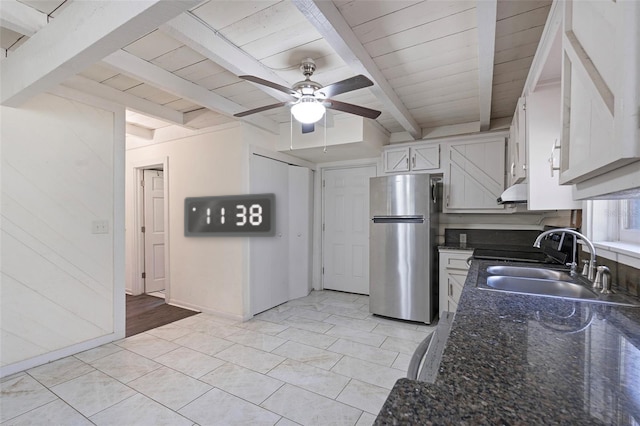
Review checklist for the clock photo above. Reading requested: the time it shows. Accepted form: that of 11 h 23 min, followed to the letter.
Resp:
11 h 38 min
